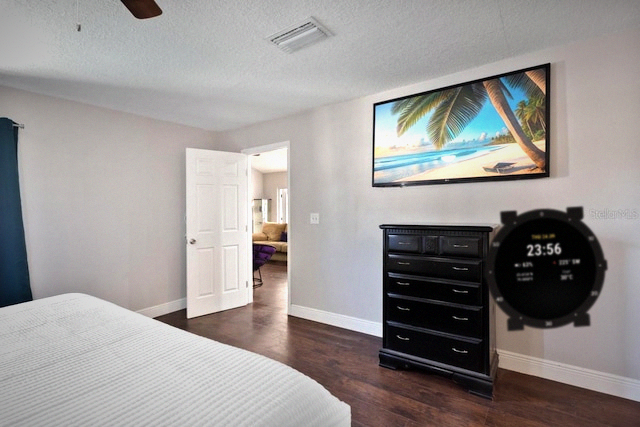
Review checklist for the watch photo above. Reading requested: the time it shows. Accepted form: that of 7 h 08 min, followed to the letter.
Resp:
23 h 56 min
